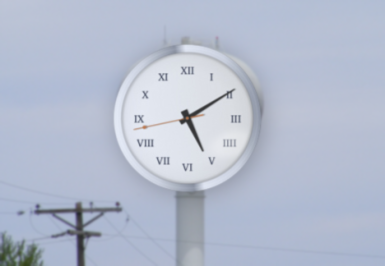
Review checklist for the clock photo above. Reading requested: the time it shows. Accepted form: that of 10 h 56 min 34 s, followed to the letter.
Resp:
5 h 09 min 43 s
